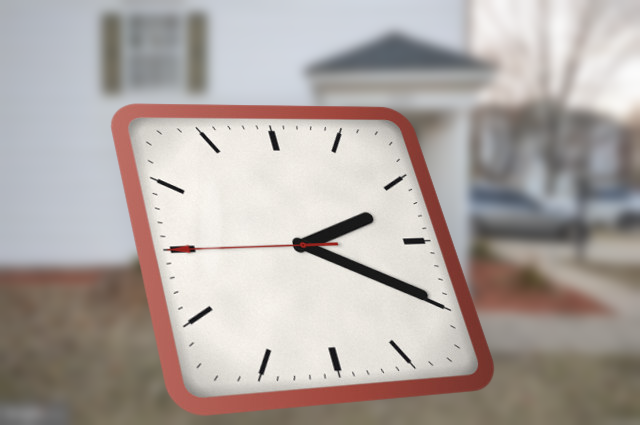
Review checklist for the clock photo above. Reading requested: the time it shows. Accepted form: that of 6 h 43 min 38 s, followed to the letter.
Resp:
2 h 19 min 45 s
